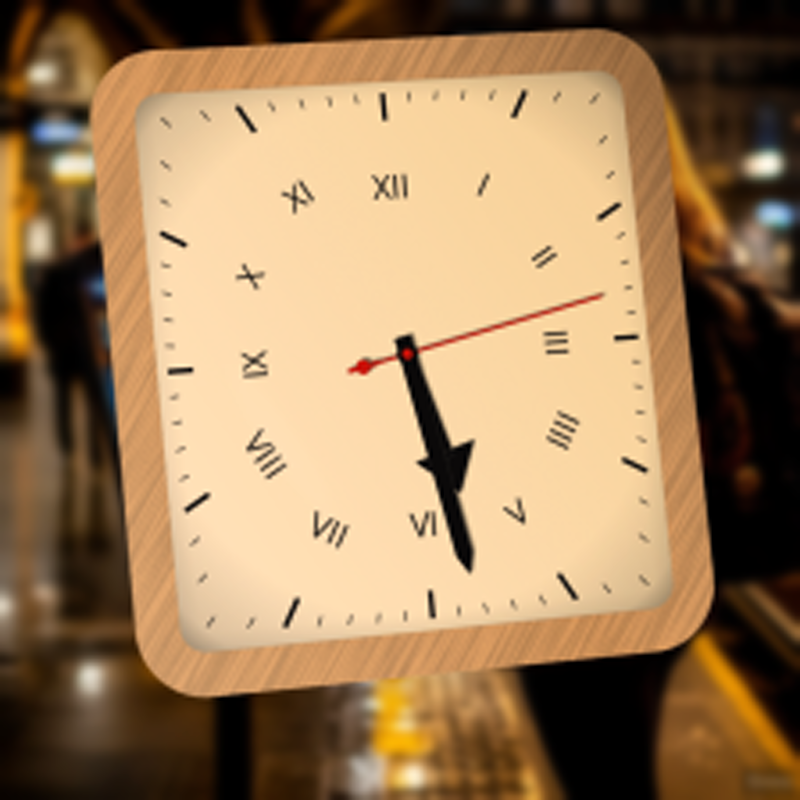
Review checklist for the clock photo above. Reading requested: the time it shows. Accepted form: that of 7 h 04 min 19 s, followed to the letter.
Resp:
5 h 28 min 13 s
